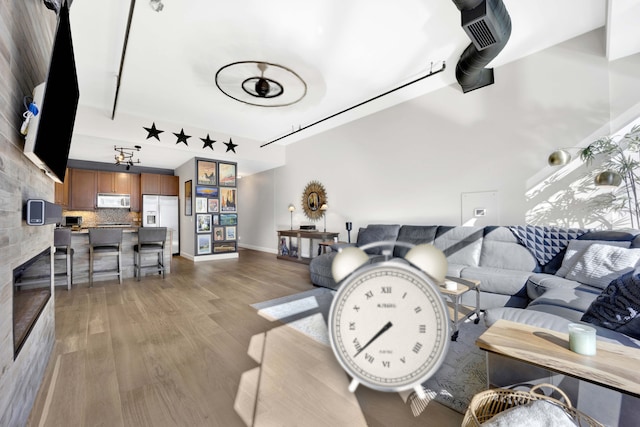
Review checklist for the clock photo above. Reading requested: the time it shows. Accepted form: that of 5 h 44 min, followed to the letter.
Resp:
7 h 38 min
